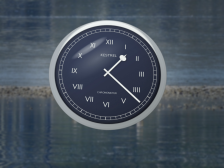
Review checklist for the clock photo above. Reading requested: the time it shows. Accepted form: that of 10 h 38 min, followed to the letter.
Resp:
1 h 22 min
